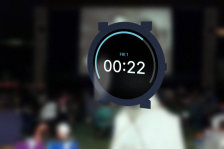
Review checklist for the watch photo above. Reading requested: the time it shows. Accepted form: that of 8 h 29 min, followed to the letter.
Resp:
0 h 22 min
